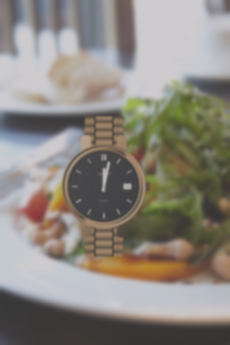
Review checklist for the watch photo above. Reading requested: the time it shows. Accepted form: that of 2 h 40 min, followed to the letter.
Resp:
12 h 02 min
